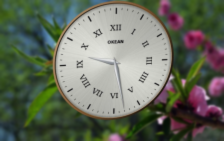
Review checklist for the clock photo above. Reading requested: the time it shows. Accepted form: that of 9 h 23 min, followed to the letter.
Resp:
9 h 28 min
